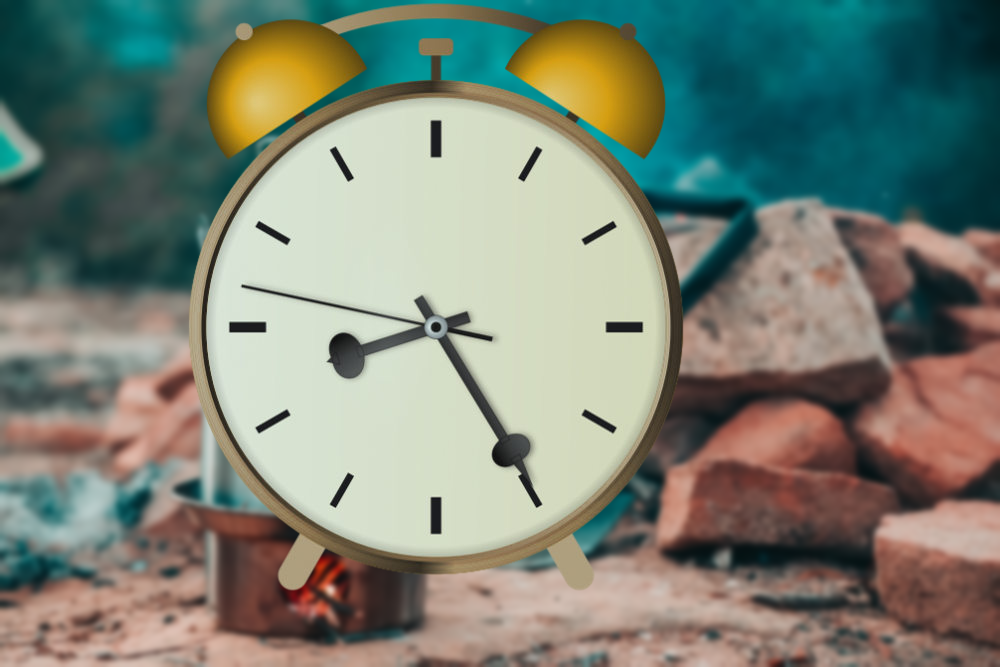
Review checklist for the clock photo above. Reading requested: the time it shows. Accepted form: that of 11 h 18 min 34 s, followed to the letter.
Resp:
8 h 24 min 47 s
